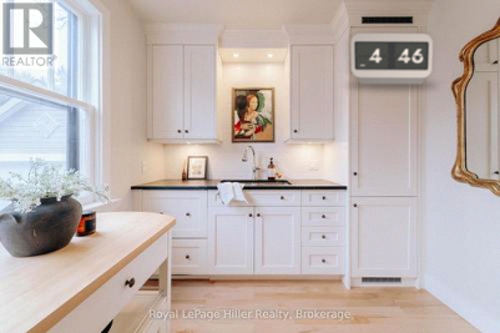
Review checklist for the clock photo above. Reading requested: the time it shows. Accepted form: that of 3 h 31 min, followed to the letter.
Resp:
4 h 46 min
